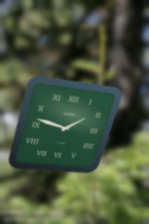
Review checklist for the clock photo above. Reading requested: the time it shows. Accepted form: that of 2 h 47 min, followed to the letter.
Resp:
1 h 47 min
